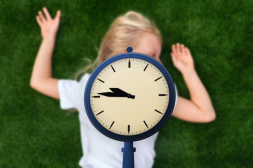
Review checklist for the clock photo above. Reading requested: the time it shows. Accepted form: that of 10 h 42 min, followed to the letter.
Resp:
9 h 46 min
